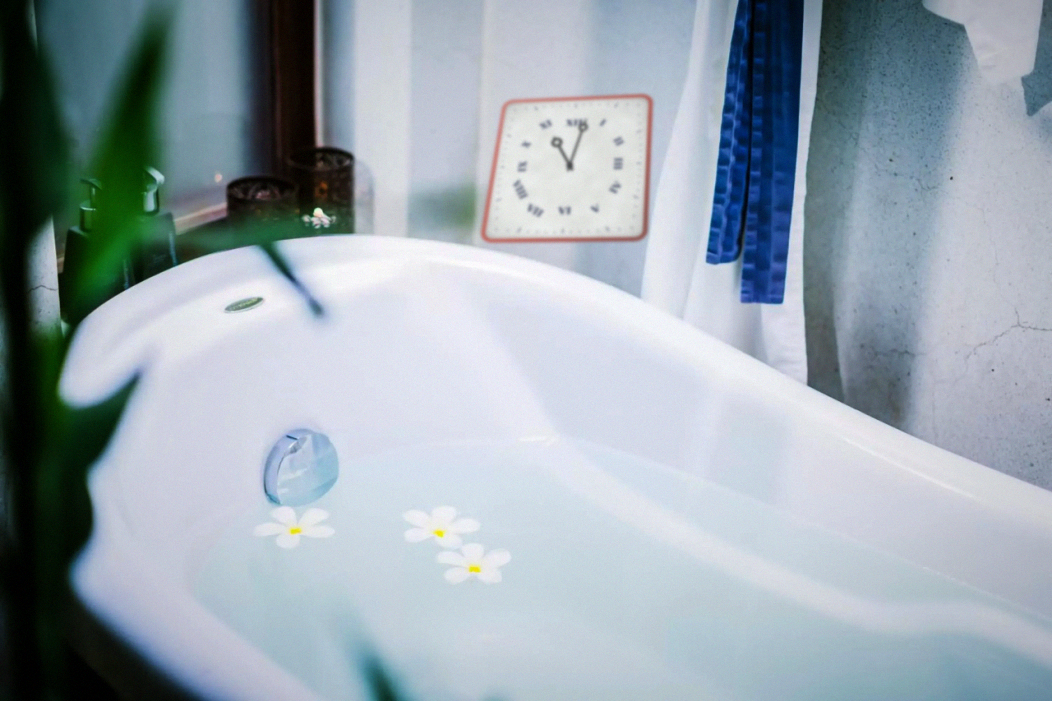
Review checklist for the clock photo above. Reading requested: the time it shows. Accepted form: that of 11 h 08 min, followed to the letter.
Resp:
11 h 02 min
